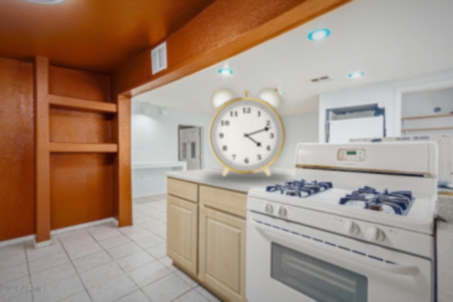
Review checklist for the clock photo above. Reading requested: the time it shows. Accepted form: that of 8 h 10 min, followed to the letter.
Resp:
4 h 12 min
